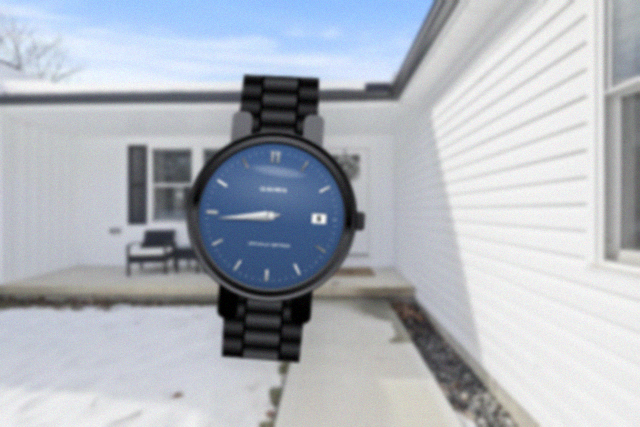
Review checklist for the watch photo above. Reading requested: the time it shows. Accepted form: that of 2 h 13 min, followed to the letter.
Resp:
8 h 44 min
